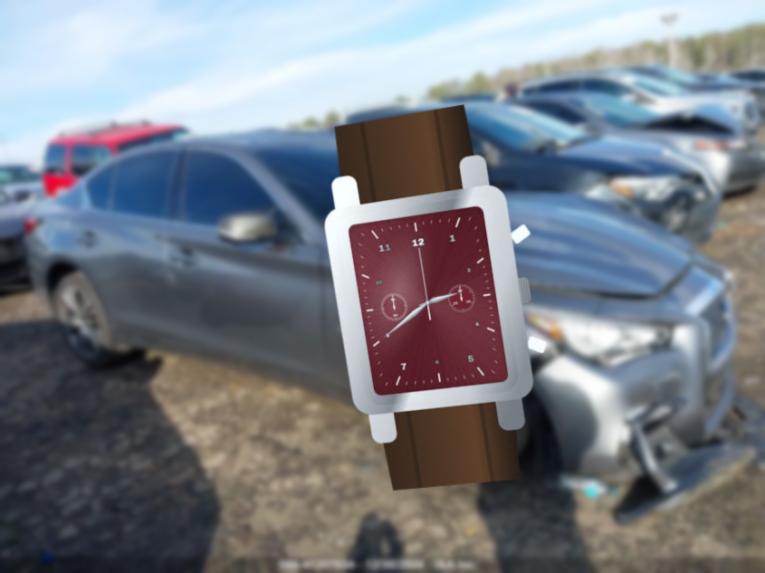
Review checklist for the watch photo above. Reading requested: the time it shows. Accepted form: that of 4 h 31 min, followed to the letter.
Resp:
2 h 40 min
